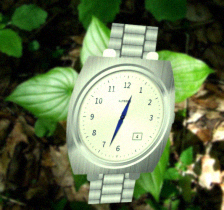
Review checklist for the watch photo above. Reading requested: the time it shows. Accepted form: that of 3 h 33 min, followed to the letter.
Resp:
12 h 33 min
